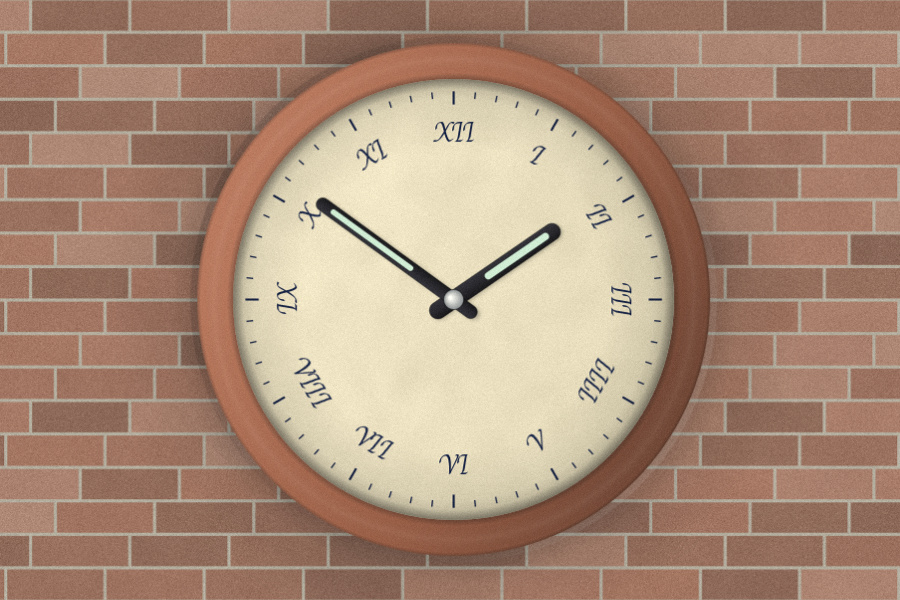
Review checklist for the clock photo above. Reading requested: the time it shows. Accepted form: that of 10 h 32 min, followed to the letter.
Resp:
1 h 51 min
